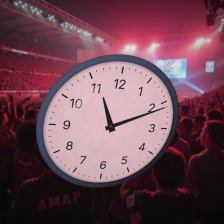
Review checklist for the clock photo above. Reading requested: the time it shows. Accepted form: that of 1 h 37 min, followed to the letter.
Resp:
11 h 11 min
